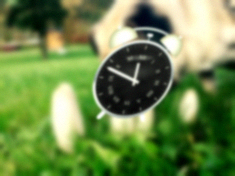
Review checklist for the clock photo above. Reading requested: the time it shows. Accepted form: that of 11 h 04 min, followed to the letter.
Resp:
11 h 48 min
